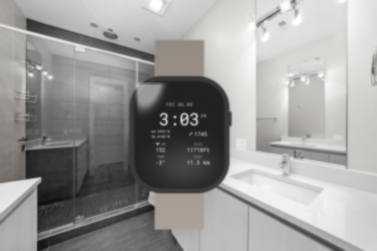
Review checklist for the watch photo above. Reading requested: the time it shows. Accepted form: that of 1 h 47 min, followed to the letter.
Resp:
3 h 03 min
